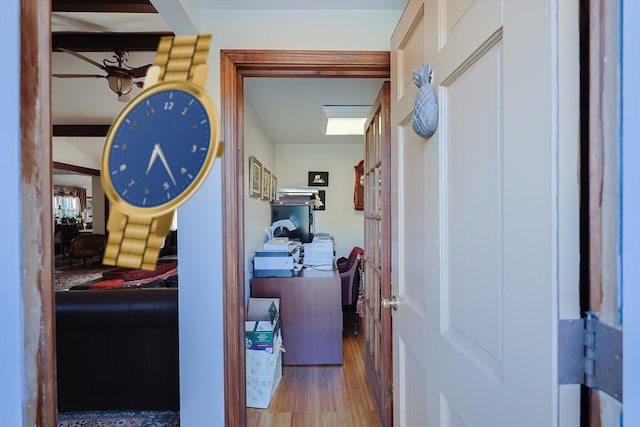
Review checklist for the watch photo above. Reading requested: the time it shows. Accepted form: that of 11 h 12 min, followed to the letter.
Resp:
6 h 23 min
